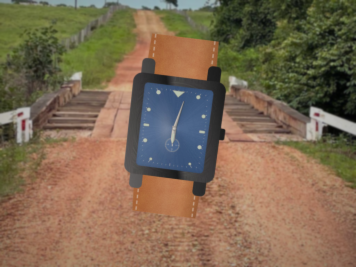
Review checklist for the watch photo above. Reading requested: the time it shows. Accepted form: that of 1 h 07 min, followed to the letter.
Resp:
6 h 02 min
